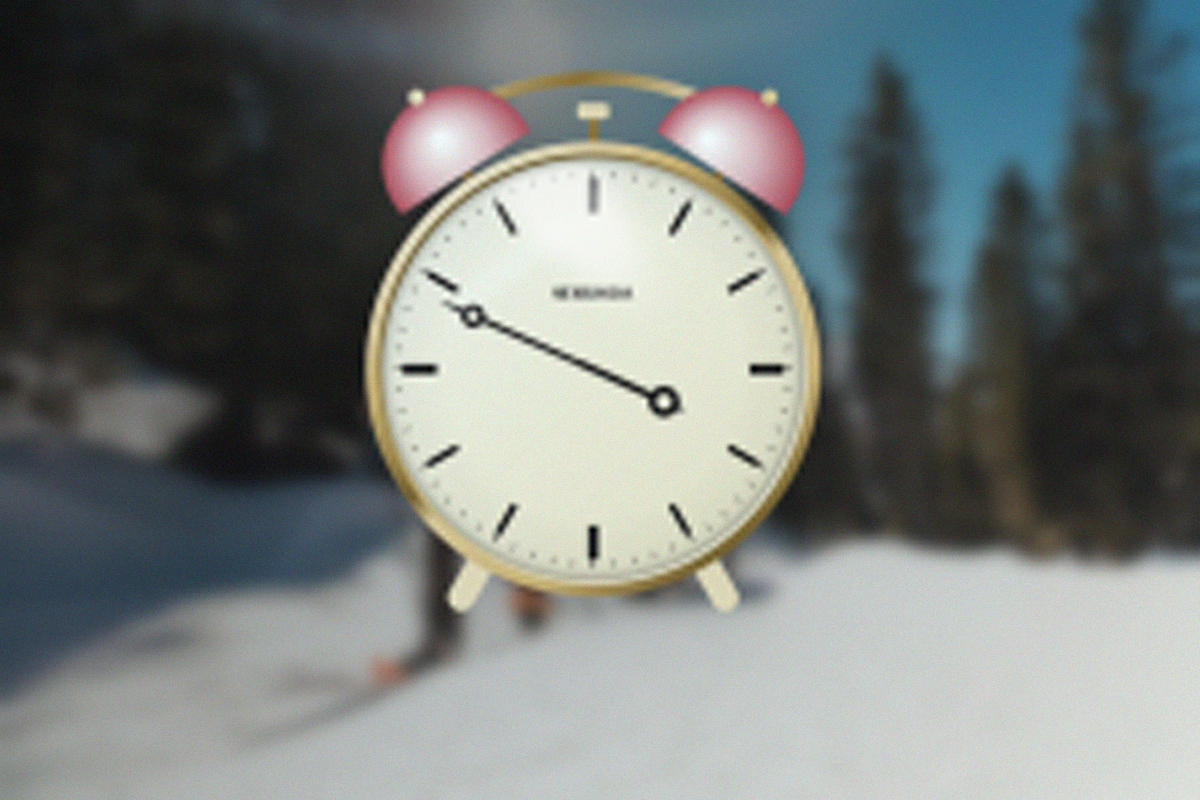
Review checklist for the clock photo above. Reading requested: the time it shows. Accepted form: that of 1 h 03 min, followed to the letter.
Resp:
3 h 49 min
